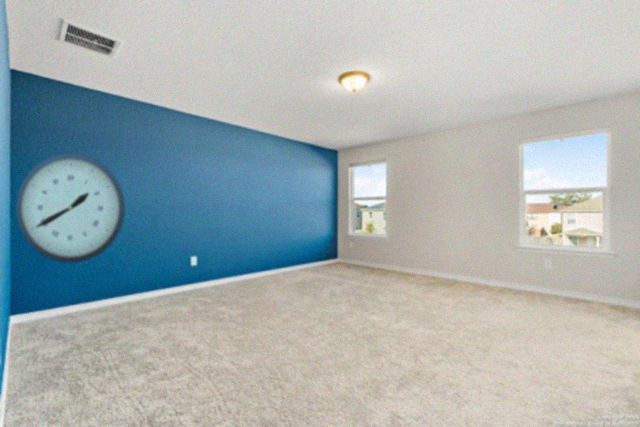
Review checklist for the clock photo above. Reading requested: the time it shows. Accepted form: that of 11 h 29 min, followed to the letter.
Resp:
1 h 40 min
